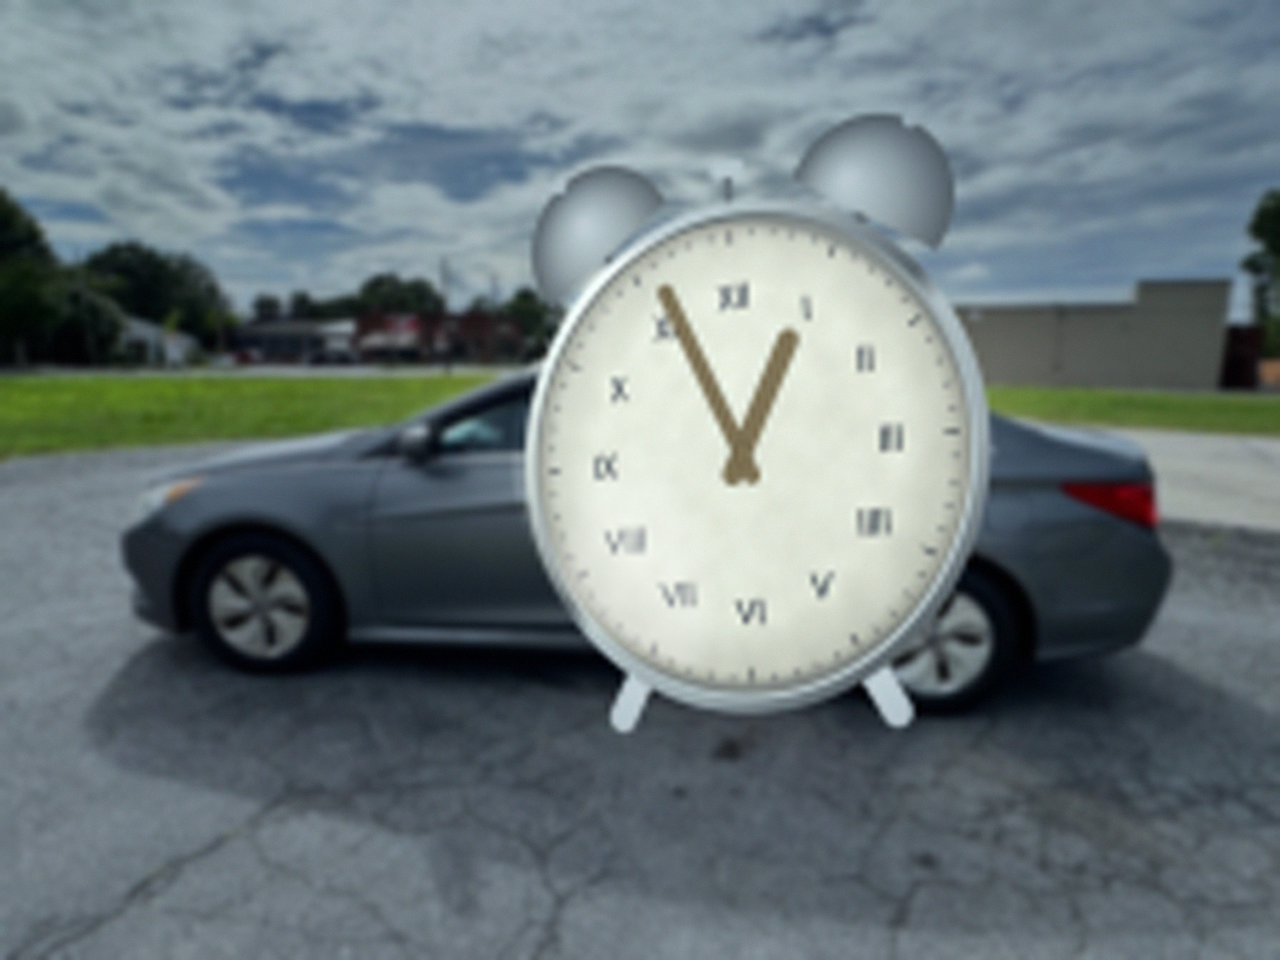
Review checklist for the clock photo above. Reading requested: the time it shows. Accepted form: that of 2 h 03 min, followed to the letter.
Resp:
12 h 56 min
